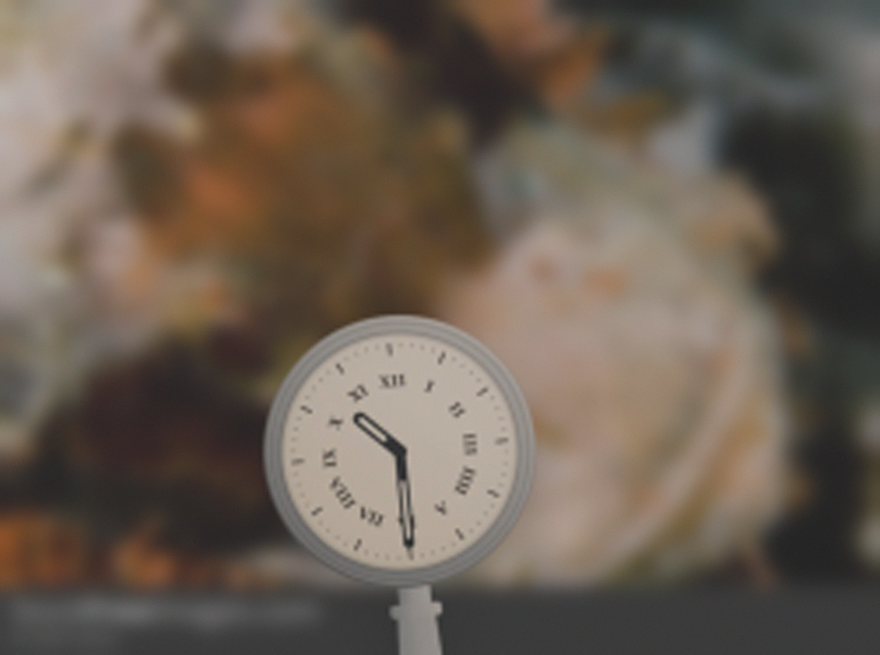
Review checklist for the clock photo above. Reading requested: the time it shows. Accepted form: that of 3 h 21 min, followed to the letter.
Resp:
10 h 30 min
